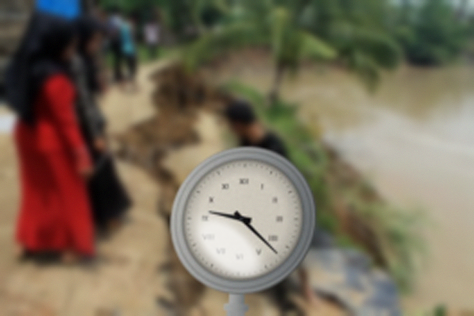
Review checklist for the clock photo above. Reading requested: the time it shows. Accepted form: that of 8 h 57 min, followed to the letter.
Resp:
9 h 22 min
